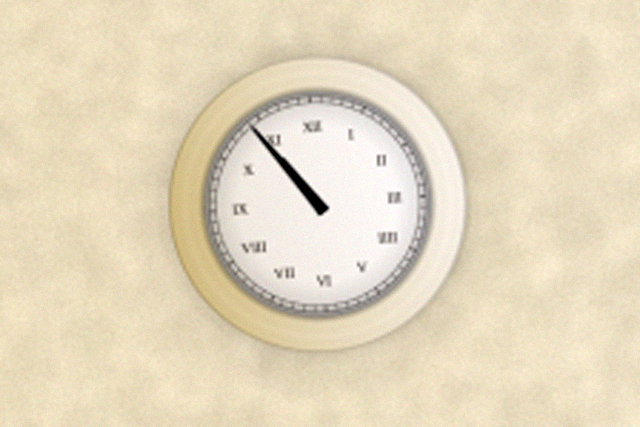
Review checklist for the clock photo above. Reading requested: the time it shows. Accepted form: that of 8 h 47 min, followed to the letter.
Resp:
10 h 54 min
